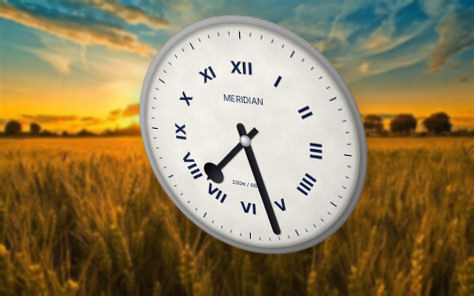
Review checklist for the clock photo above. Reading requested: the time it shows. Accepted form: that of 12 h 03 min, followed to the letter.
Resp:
7 h 27 min
